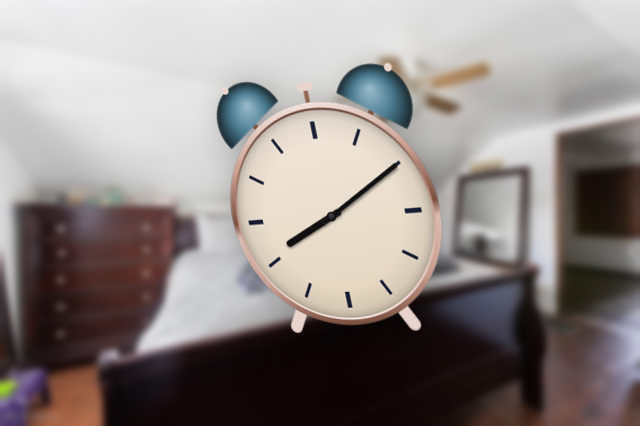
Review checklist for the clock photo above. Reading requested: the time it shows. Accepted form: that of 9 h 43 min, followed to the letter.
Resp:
8 h 10 min
